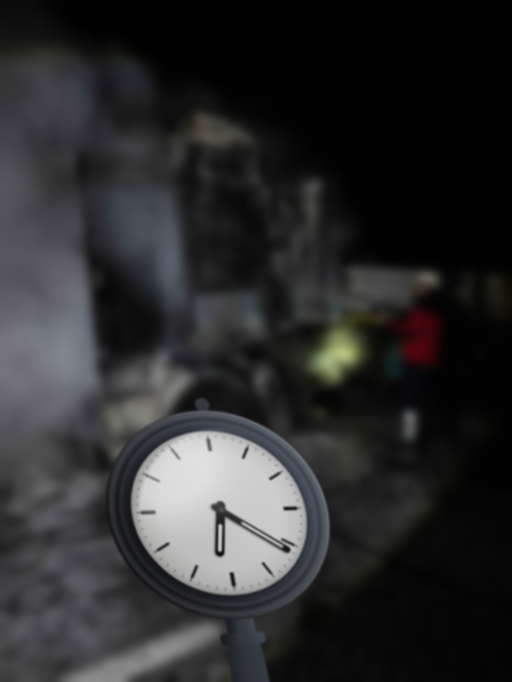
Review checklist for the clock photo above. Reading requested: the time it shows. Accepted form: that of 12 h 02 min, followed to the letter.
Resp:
6 h 21 min
